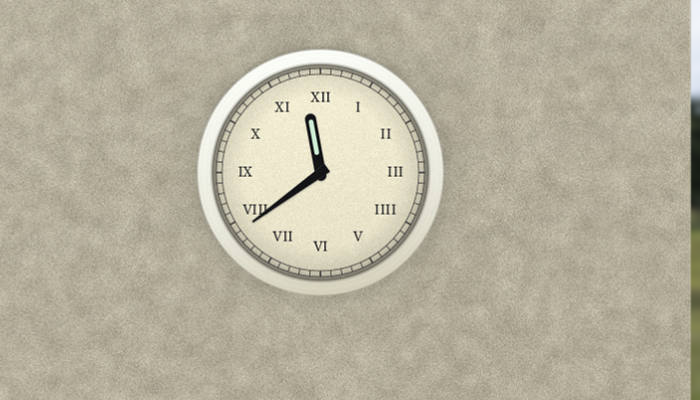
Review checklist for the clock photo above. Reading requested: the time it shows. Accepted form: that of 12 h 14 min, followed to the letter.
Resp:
11 h 39 min
